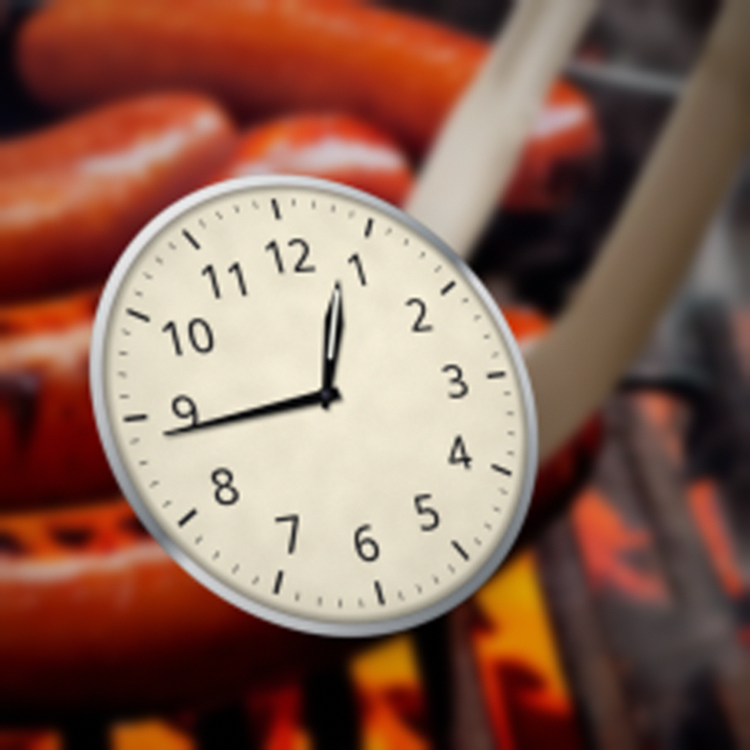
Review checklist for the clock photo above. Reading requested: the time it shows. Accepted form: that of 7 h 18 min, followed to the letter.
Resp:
12 h 44 min
